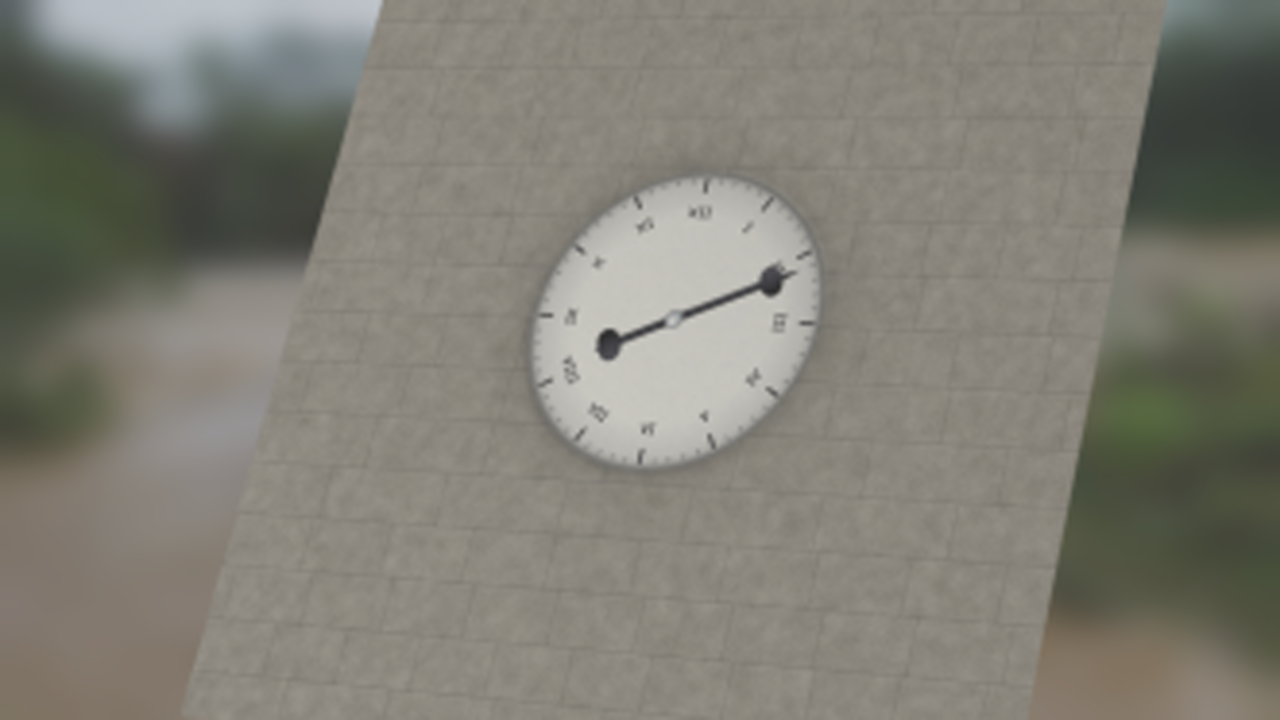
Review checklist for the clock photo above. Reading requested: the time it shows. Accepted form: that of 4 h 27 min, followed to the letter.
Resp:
8 h 11 min
